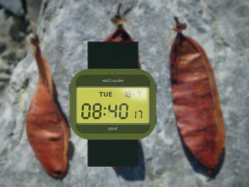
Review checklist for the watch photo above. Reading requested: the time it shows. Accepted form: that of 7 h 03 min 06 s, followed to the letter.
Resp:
8 h 40 min 17 s
